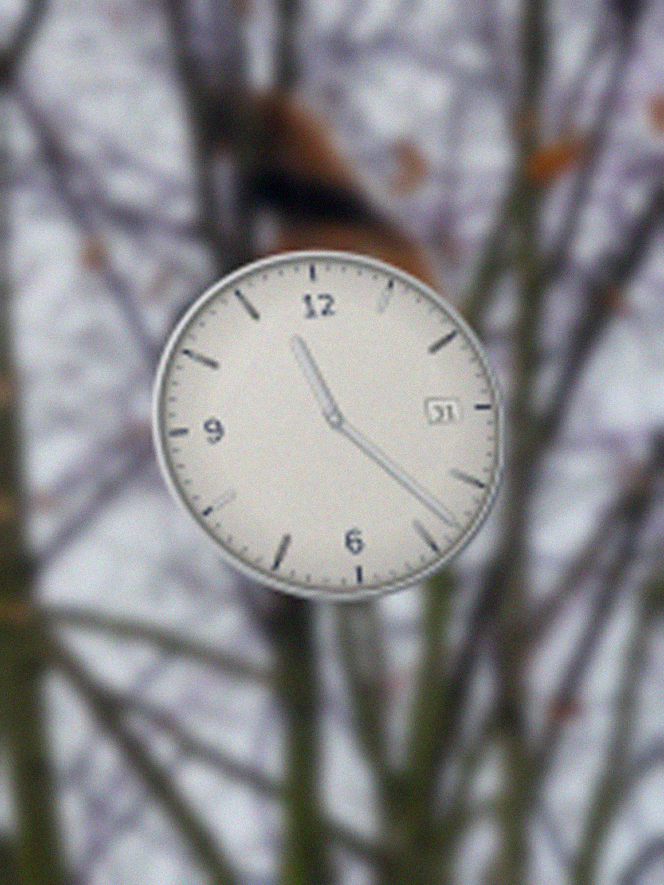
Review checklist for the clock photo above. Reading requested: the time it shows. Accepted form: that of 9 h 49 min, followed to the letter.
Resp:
11 h 23 min
